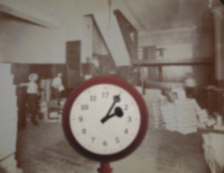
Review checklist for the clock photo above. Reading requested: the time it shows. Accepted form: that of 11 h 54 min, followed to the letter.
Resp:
2 h 05 min
